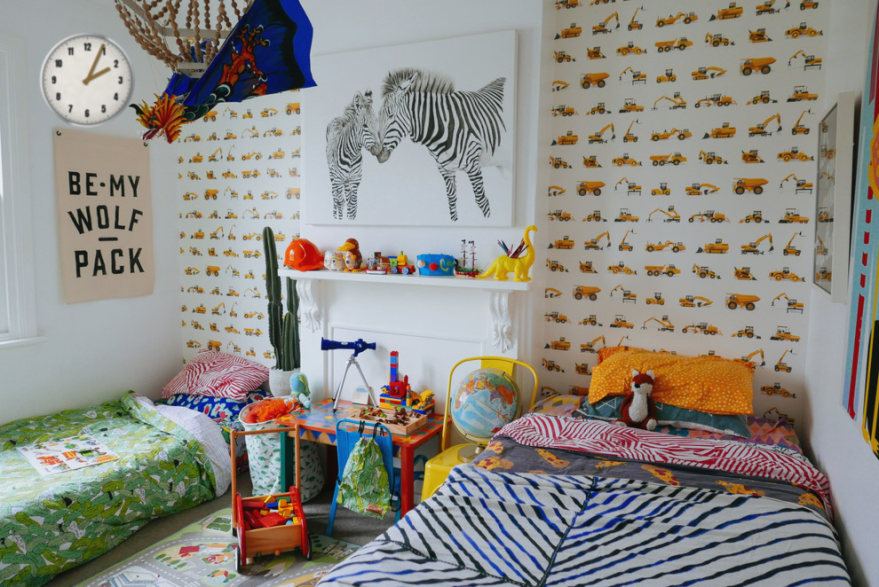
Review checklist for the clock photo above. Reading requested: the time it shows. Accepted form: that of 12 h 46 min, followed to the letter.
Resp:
2 h 04 min
